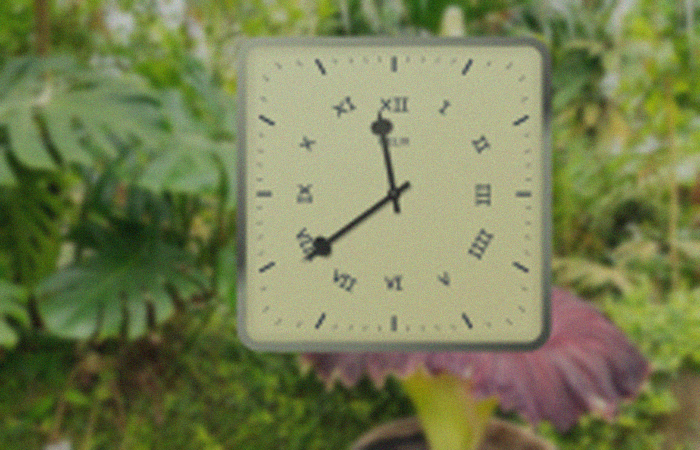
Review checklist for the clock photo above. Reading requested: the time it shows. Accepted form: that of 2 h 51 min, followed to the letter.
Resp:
11 h 39 min
